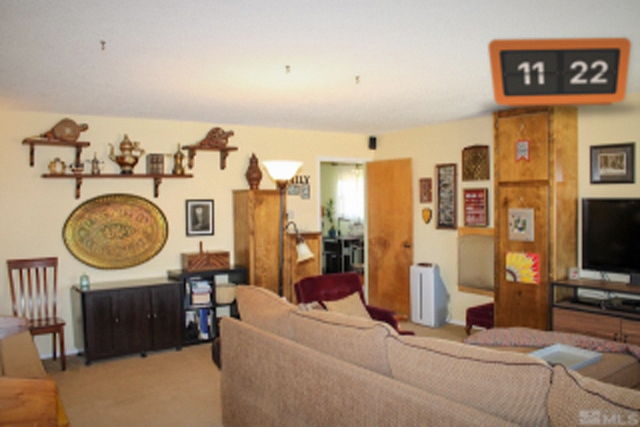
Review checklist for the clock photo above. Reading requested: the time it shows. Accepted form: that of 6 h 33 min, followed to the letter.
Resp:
11 h 22 min
